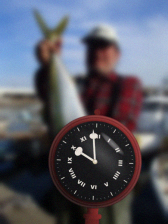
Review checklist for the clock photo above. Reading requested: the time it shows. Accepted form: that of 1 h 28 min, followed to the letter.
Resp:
9 h 59 min
